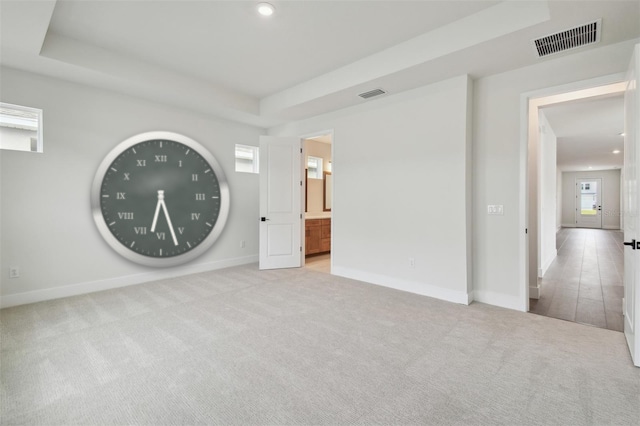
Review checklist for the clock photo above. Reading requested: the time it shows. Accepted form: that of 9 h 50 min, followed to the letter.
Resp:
6 h 27 min
